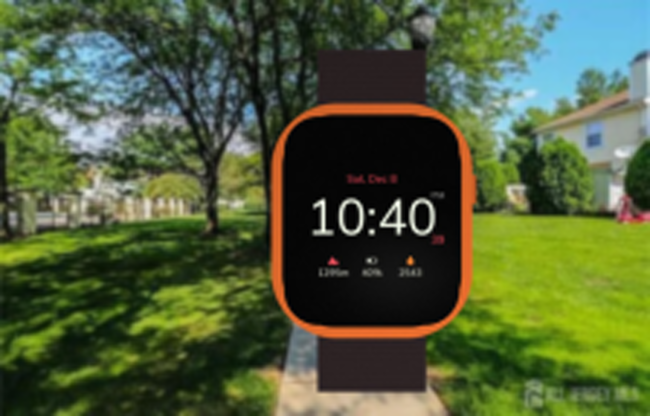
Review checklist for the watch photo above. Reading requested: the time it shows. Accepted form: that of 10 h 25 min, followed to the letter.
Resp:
10 h 40 min
